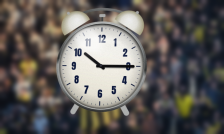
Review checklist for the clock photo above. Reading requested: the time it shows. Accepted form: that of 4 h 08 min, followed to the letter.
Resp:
10 h 15 min
